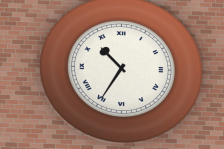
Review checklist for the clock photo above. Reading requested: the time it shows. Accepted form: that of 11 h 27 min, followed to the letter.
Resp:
10 h 35 min
